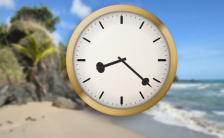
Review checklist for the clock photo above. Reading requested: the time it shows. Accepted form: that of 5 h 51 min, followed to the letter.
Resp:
8 h 22 min
